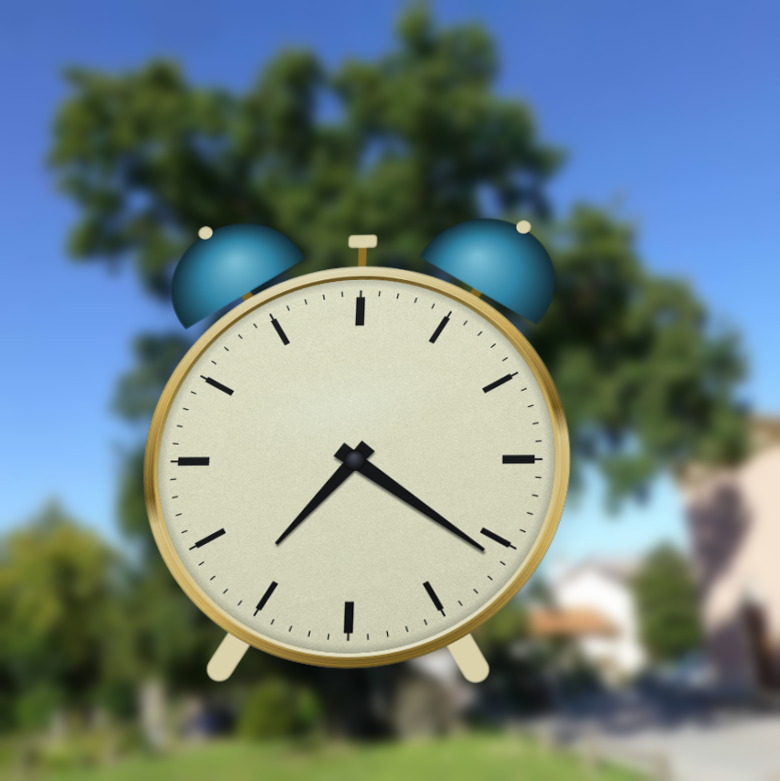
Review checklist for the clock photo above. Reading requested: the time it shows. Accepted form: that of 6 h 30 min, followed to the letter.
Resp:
7 h 21 min
